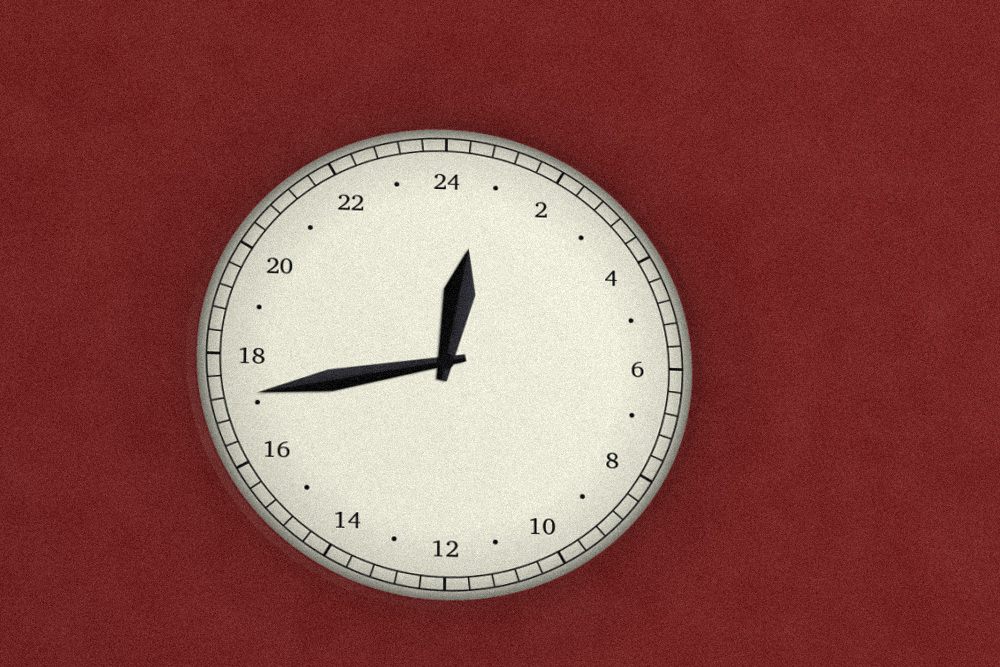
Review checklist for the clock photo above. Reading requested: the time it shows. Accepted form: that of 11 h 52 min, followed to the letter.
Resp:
0 h 43 min
